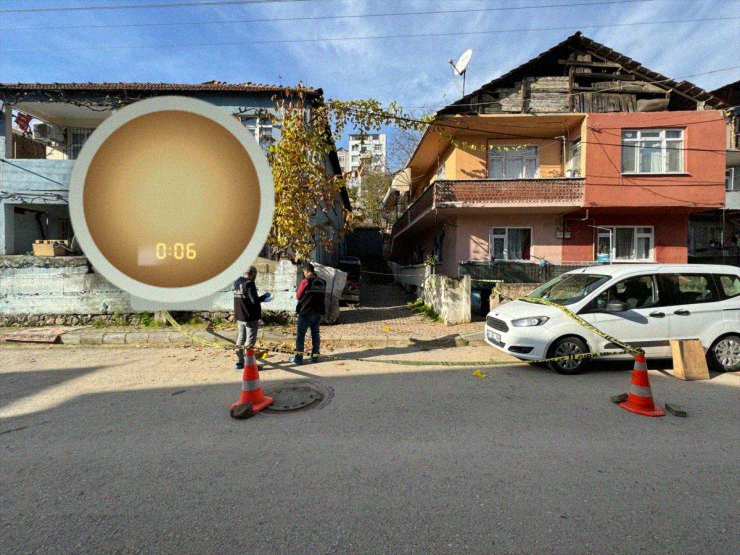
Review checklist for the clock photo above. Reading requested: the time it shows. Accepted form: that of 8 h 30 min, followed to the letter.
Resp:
0 h 06 min
